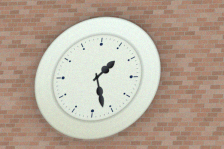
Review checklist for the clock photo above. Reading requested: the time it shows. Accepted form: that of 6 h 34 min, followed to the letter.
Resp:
1 h 27 min
